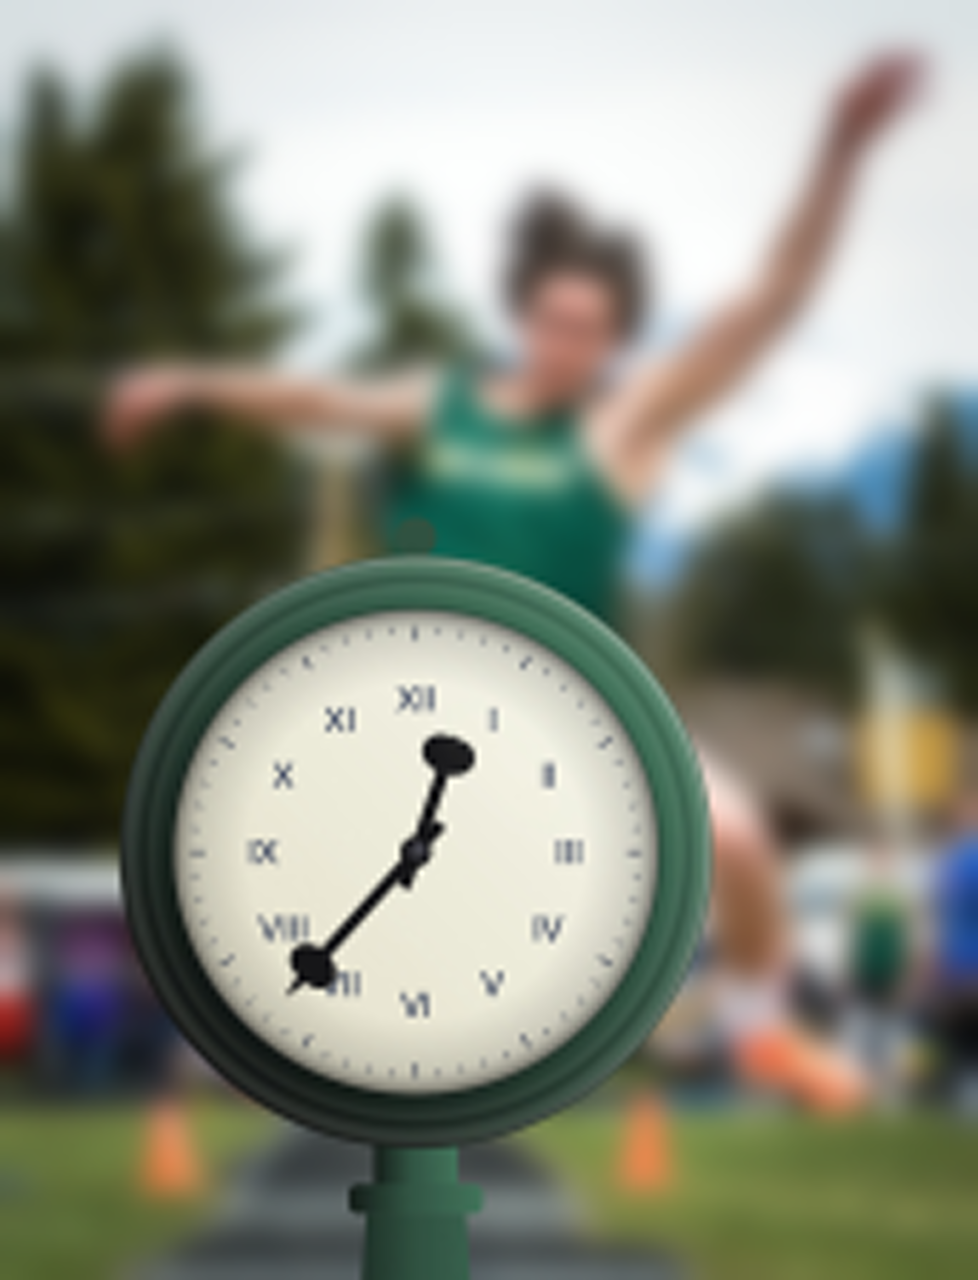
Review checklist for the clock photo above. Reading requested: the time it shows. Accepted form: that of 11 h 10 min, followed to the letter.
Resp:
12 h 37 min
